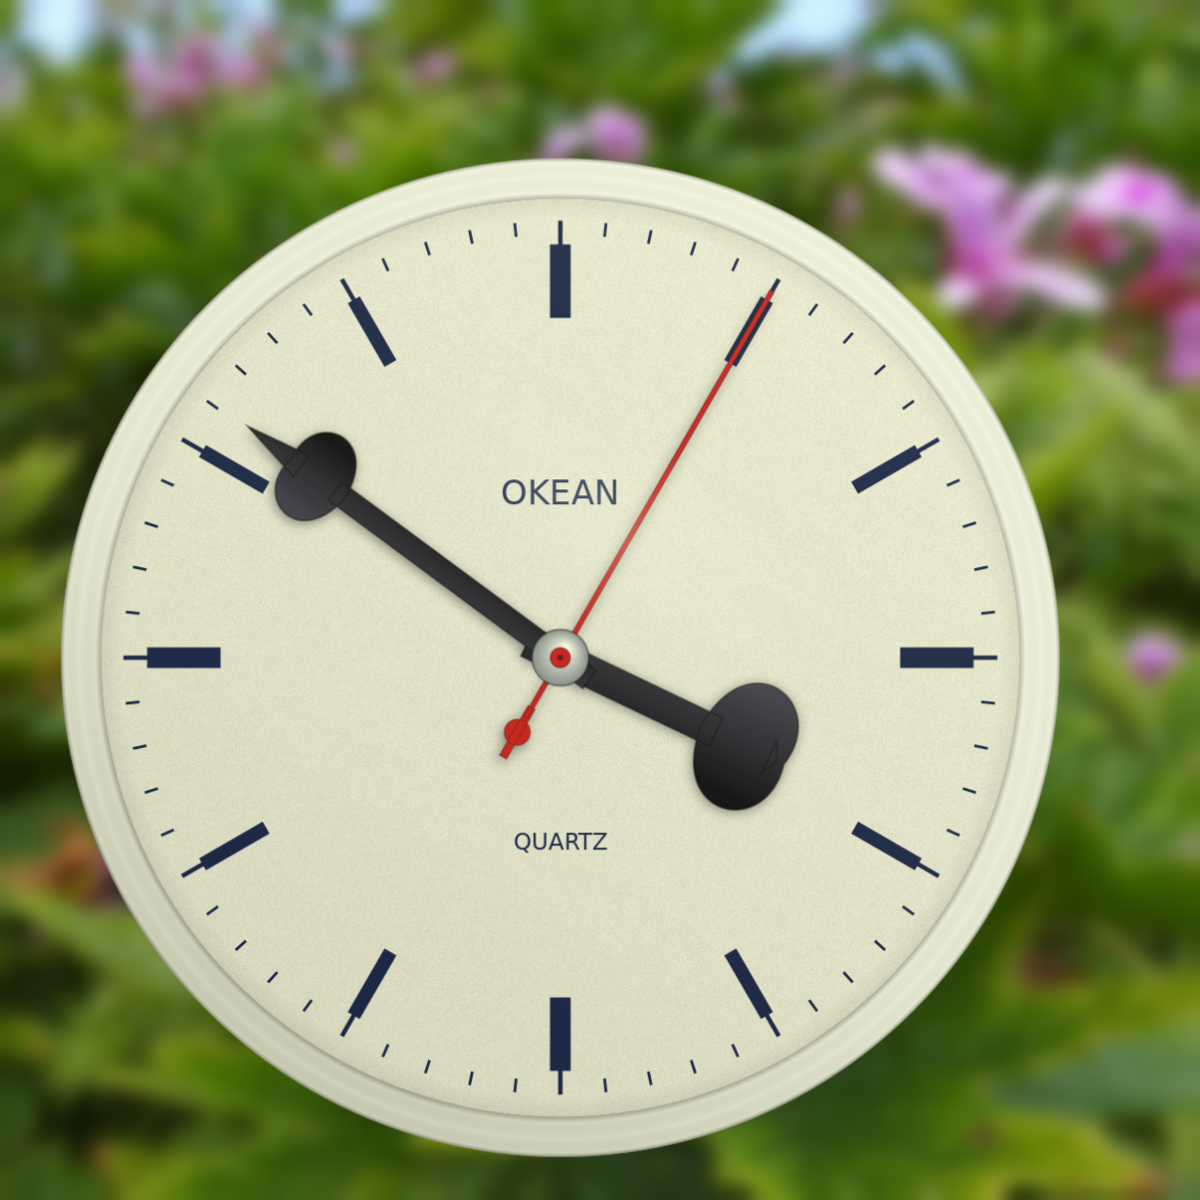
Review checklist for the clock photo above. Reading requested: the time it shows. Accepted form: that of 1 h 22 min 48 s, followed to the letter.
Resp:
3 h 51 min 05 s
